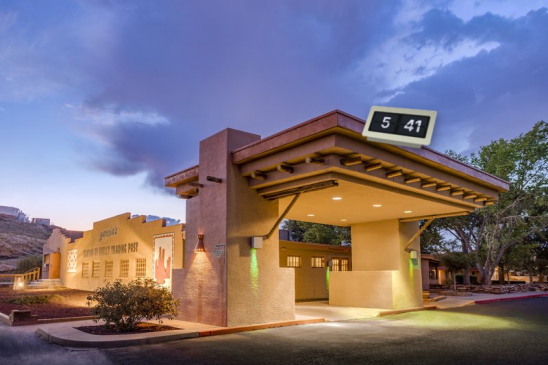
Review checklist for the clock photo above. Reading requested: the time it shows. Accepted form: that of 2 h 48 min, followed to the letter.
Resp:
5 h 41 min
